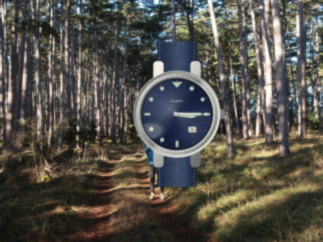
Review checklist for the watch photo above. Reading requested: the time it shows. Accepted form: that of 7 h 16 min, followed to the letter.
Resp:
3 h 15 min
